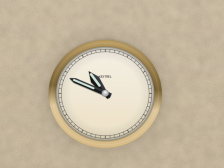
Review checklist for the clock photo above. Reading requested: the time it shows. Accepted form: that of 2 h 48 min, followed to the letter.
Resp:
10 h 49 min
